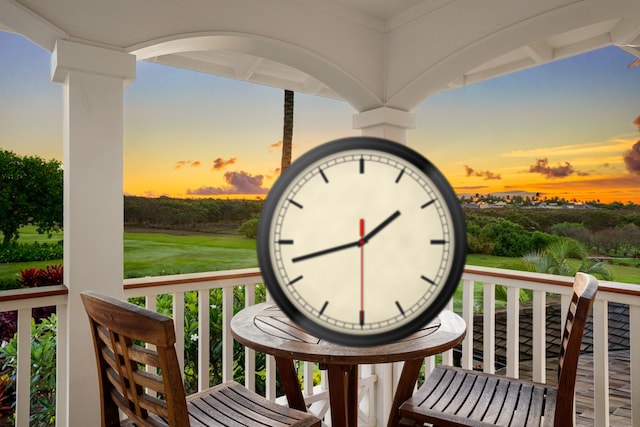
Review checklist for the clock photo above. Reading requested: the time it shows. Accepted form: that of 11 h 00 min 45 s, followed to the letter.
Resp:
1 h 42 min 30 s
